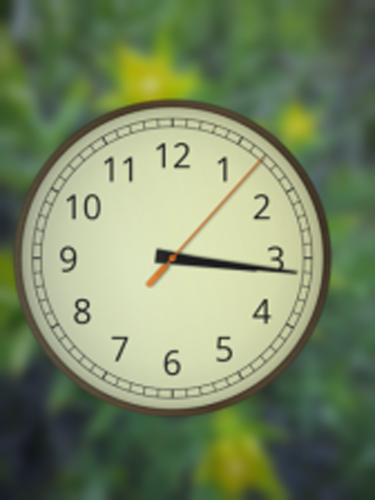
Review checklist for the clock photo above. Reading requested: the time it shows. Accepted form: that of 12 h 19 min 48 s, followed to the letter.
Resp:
3 h 16 min 07 s
